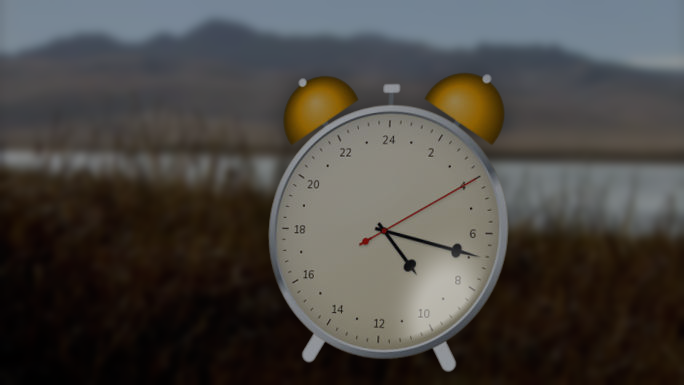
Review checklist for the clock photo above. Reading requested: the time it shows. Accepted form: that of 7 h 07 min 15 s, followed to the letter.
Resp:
9 h 17 min 10 s
